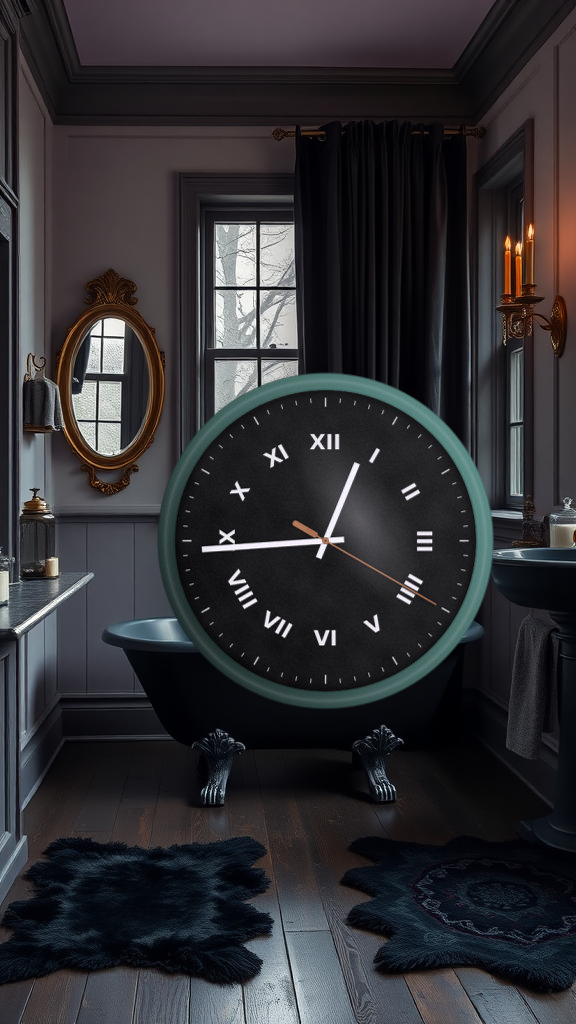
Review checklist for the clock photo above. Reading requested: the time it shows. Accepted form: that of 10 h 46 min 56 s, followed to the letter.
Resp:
12 h 44 min 20 s
